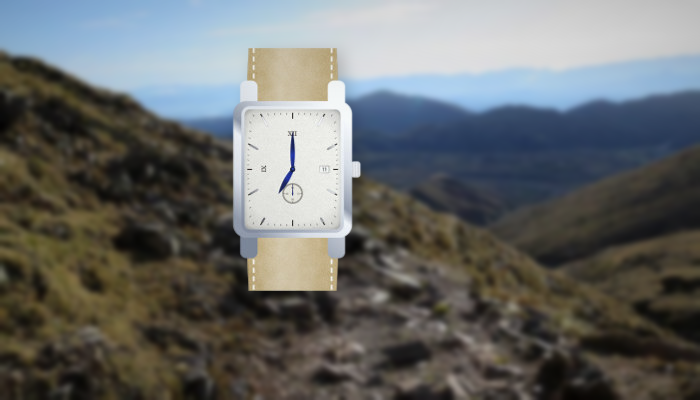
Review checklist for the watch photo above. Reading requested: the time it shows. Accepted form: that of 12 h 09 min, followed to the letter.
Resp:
7 h 00 min
